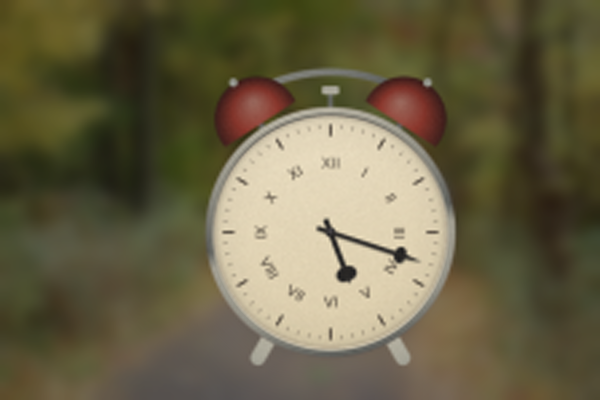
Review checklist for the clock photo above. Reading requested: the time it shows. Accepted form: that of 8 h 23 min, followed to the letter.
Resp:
5 h 18 min
